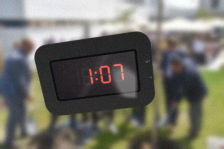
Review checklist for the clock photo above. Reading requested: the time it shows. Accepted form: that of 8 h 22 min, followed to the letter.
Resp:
1 h 07 min
